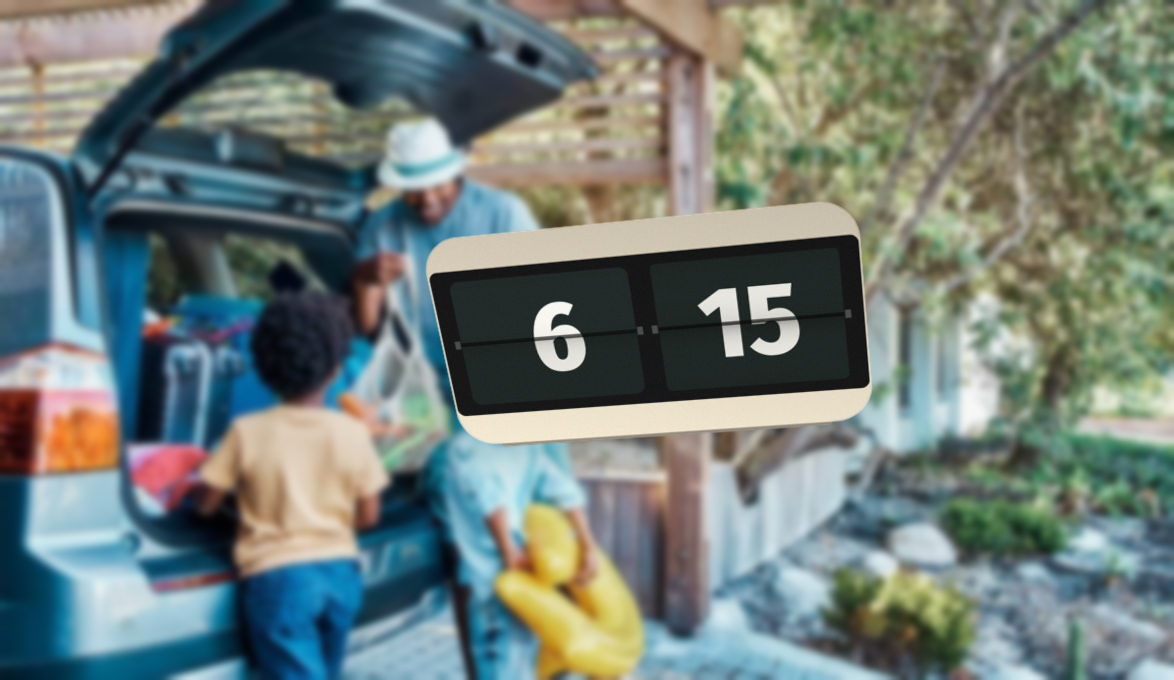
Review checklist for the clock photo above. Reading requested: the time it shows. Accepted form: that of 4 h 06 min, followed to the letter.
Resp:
6 h 15 min
